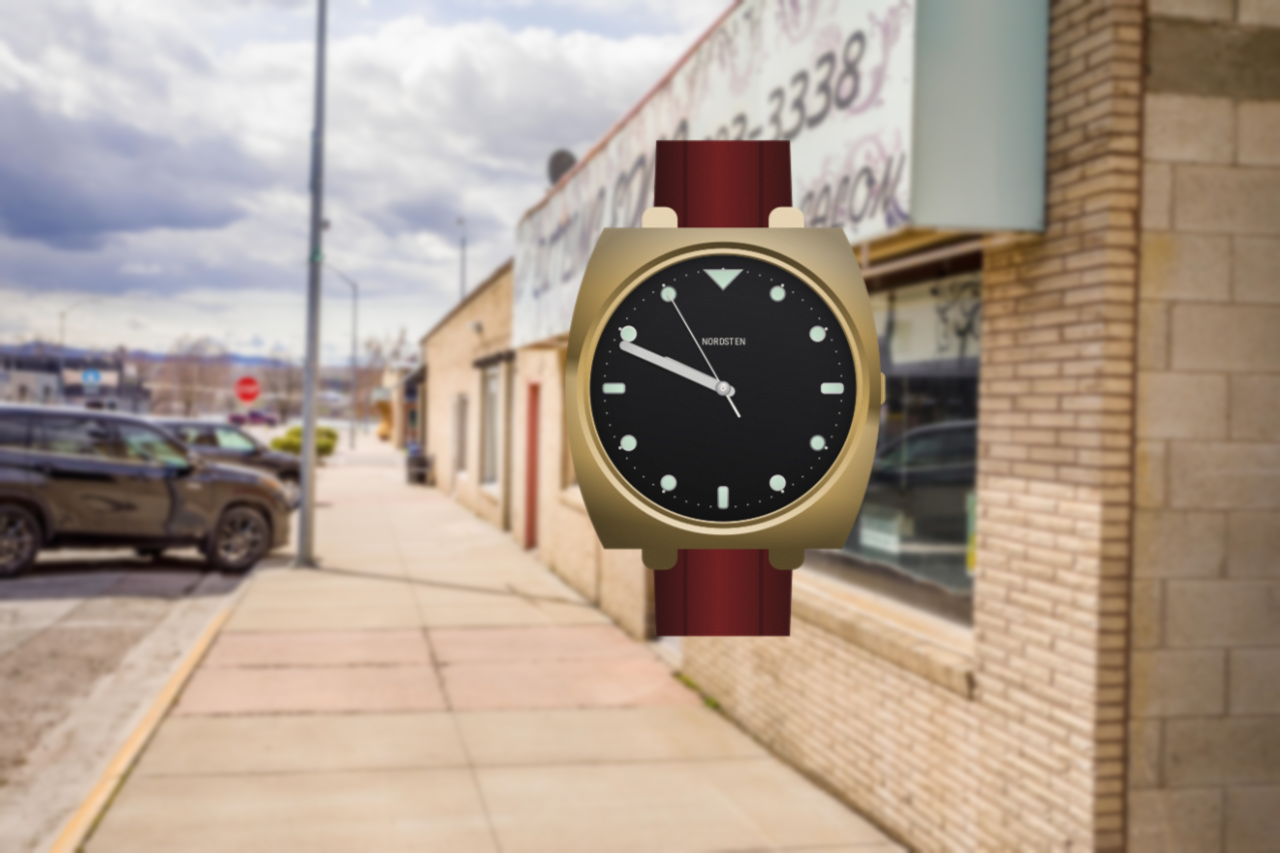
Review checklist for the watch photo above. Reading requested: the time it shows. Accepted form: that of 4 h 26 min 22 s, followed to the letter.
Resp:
9 h 48 min 55 s
